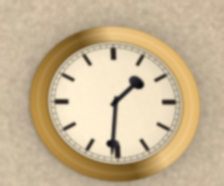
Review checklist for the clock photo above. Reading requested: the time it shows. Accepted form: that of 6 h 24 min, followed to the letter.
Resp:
1 h 31 min
